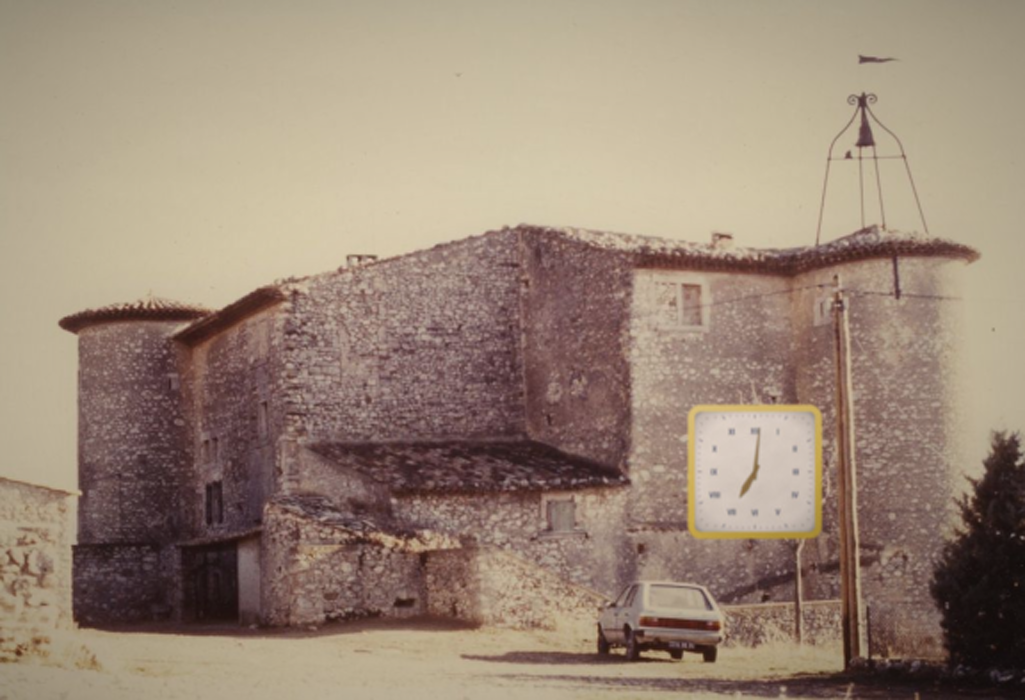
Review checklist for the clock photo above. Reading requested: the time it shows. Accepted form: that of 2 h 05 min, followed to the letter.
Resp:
7 h 01 min
